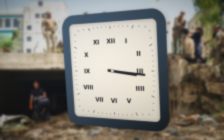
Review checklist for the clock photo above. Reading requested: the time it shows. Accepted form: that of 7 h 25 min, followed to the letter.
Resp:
3 h 16 min
